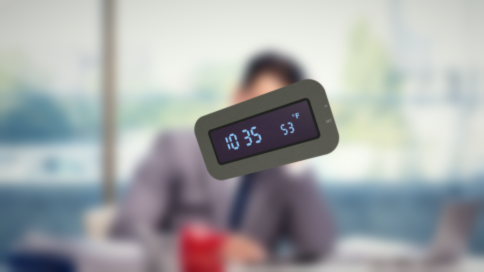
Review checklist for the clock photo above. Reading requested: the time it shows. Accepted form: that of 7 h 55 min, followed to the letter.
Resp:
10 h 35 min
